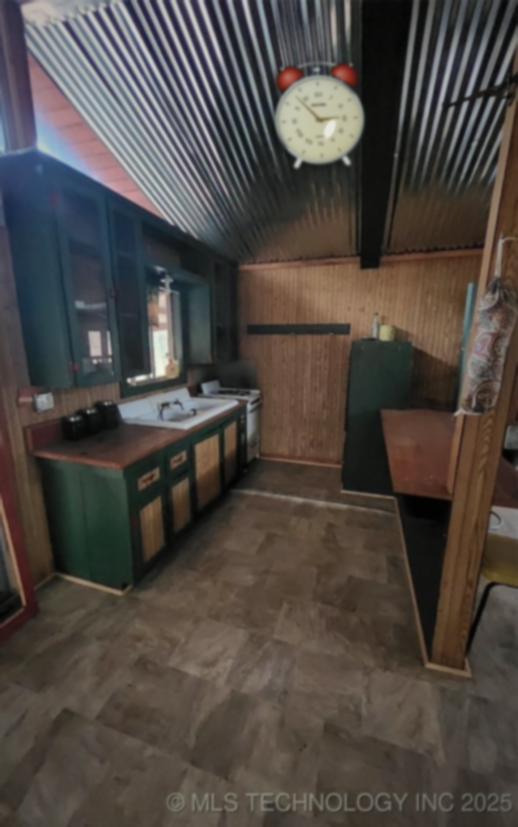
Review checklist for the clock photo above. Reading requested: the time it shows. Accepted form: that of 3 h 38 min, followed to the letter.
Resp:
2 h 53 min
